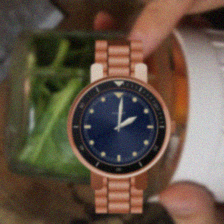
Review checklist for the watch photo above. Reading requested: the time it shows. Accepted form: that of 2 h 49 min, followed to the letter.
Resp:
2 h 01 min
